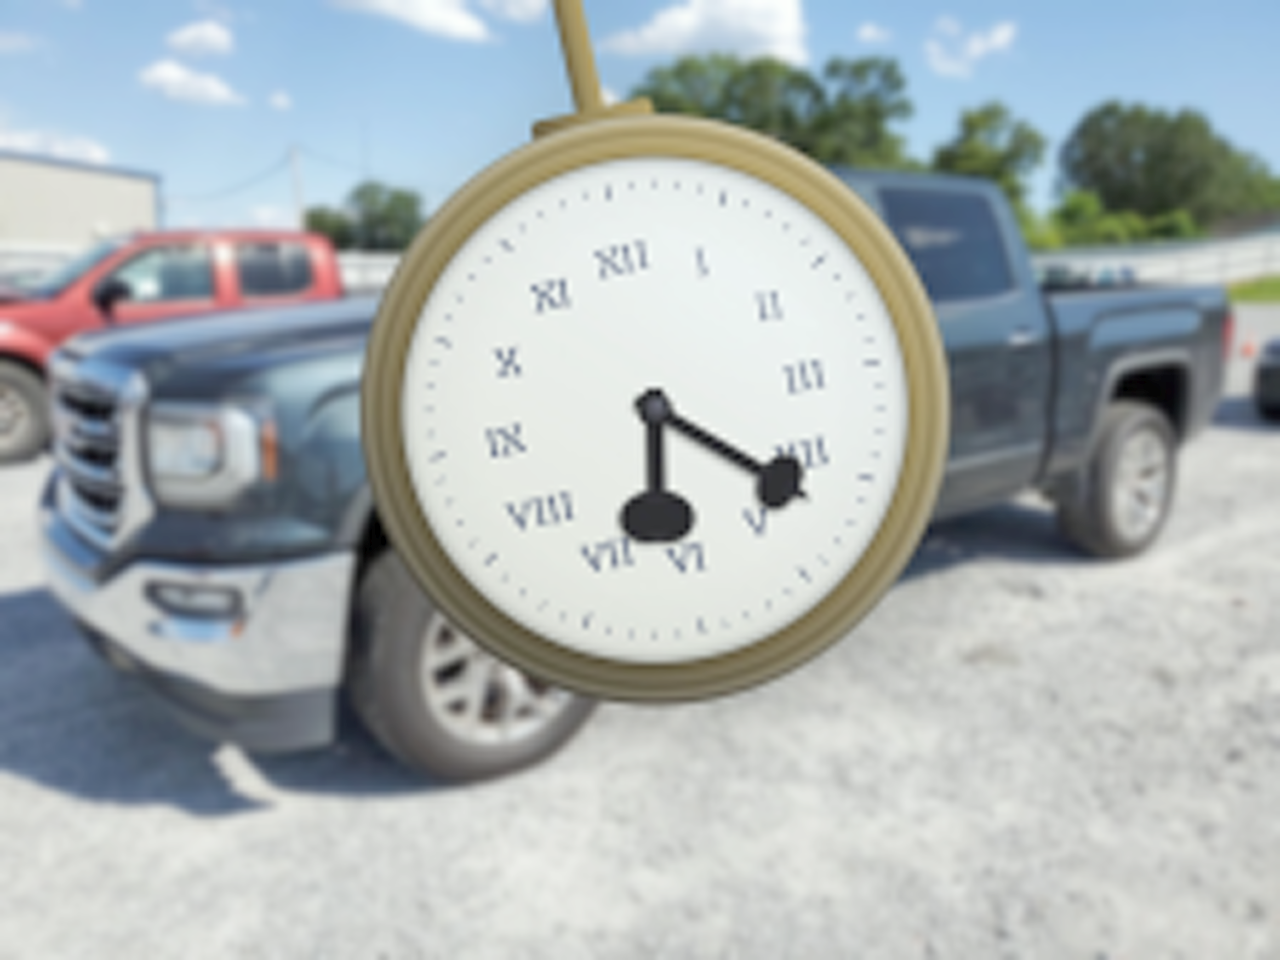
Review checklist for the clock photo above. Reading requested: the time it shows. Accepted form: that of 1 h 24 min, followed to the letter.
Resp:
6 h 22 min
